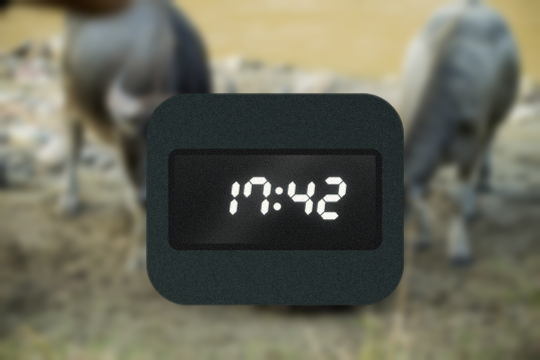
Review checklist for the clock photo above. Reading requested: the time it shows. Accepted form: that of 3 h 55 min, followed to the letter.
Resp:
17 h 42 min
